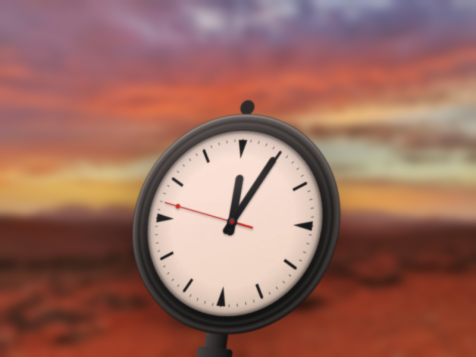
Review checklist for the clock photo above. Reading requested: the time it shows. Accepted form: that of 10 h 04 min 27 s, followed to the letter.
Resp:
12 h 04 min 47 s
